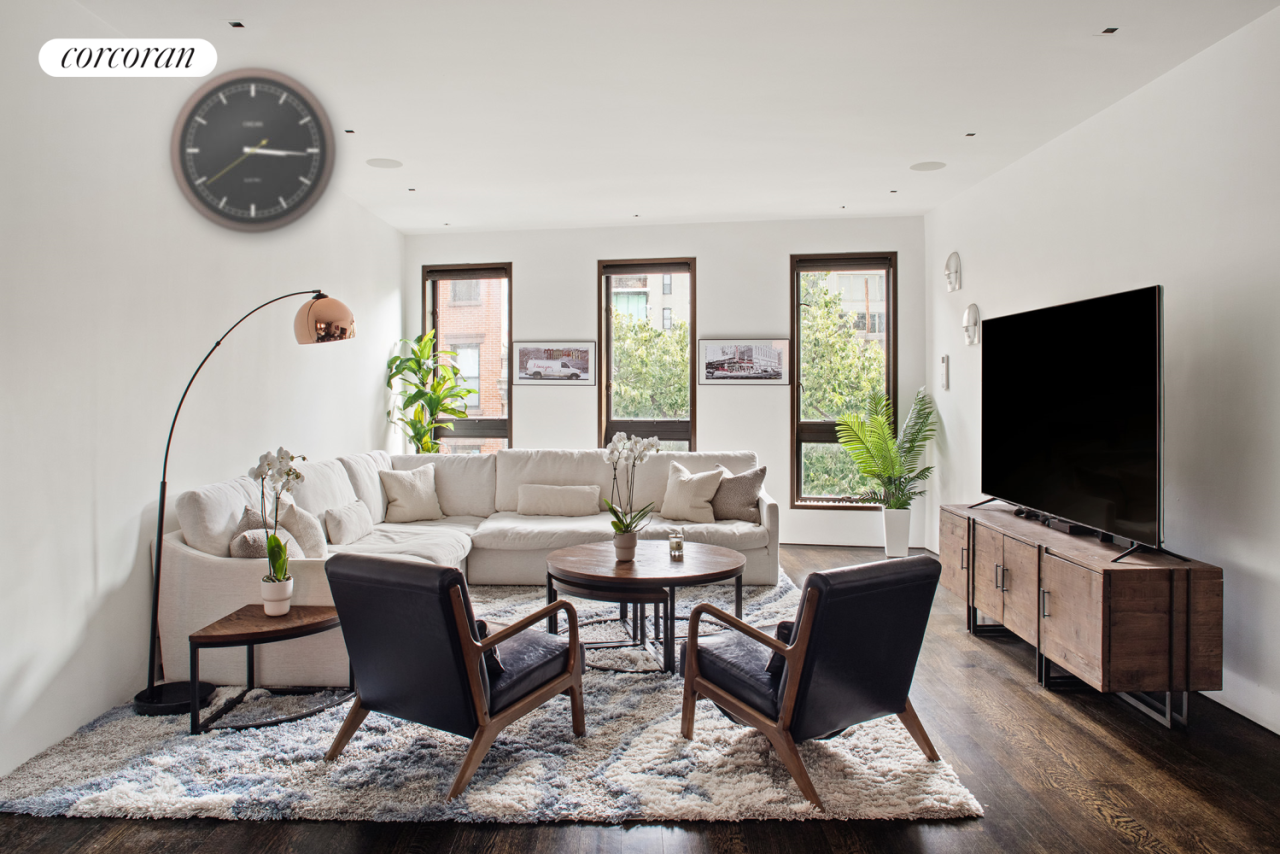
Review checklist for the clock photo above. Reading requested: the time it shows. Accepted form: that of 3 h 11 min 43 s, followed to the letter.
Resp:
3 h 15 min 39 s
